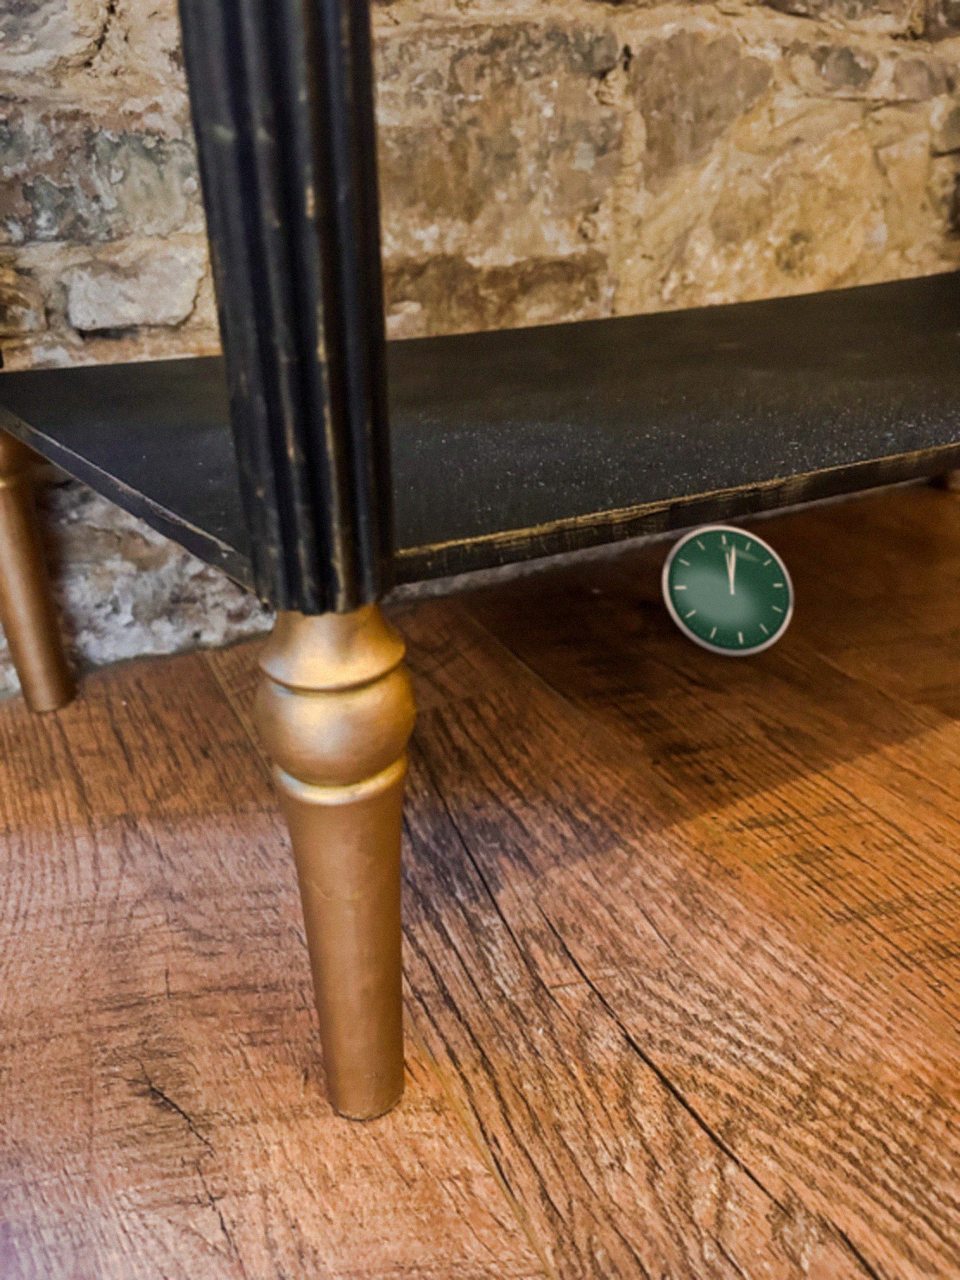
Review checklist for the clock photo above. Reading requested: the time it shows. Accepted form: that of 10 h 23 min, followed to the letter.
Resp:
12 h 02 min
